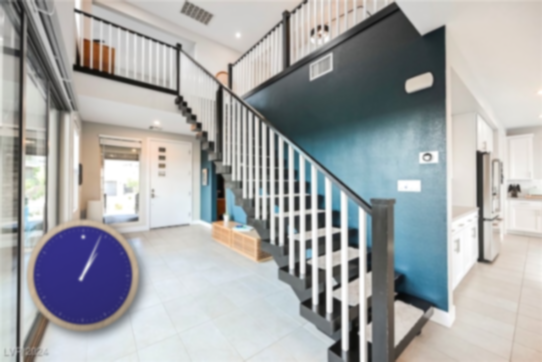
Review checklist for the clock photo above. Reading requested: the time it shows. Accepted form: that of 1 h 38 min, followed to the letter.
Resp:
1 h 04 min
